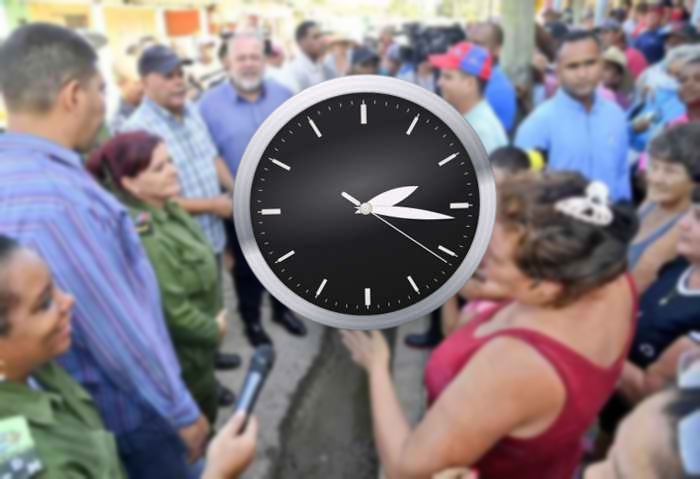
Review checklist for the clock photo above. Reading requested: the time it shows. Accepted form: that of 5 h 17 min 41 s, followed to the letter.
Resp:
2 h 16 min 21 s
